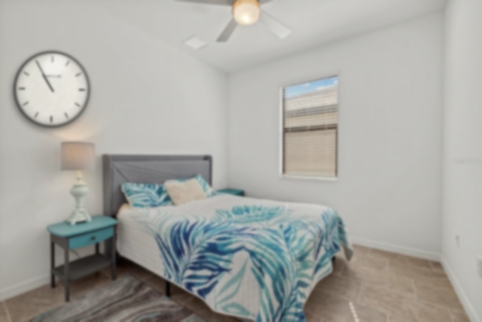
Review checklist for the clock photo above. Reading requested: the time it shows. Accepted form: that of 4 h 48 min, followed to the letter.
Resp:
10 h 55 min
